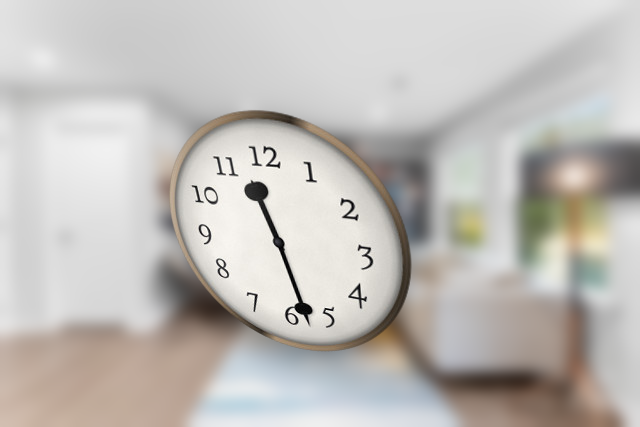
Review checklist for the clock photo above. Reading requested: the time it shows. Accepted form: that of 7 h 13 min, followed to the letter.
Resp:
11 h 28 min
